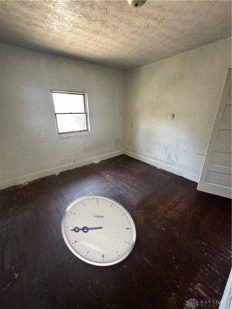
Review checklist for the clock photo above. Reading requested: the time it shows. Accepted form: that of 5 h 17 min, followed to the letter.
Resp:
8 h 44 min
